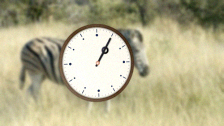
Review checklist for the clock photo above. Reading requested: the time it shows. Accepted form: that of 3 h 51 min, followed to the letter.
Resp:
1 h 05 min
